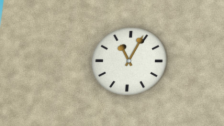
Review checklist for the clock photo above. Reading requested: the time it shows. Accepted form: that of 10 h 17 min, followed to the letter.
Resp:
11 h 04 min
